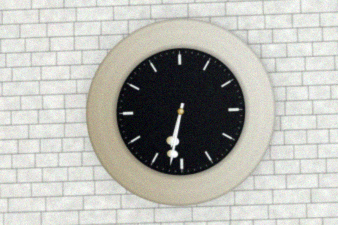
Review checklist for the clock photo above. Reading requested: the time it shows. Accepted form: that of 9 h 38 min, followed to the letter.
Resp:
6 h 32 min
